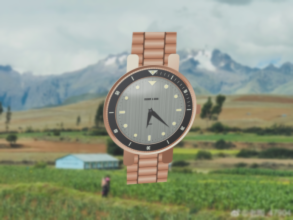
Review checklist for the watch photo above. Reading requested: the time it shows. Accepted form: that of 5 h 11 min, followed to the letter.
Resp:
6 h 22 min
